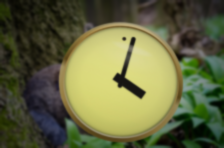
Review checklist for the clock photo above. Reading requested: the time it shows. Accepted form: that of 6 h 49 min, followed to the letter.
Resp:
4 h 02 min
